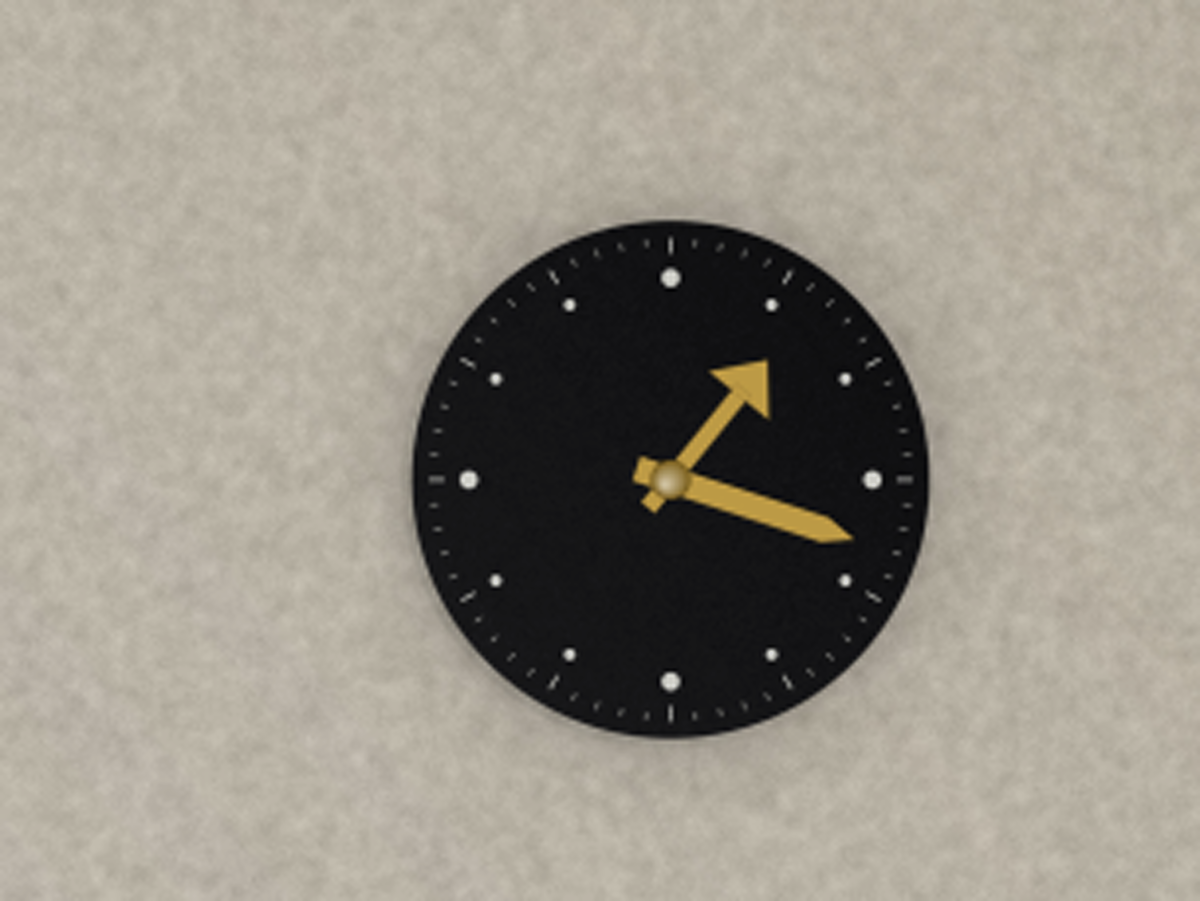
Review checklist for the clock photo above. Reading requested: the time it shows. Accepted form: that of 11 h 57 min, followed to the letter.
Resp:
1 h 18 min
